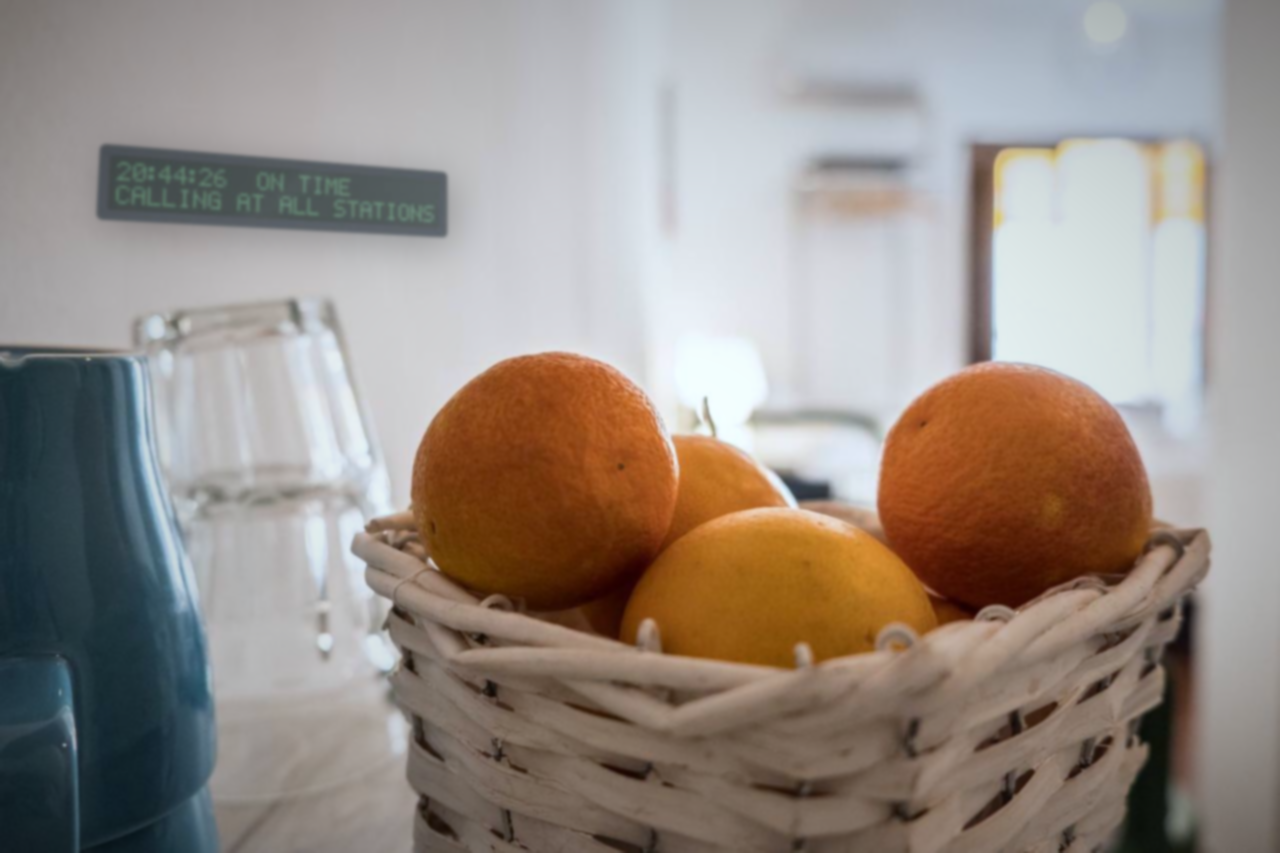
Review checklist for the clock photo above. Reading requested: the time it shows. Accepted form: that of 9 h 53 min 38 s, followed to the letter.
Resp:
20 h 44 min 26 s
